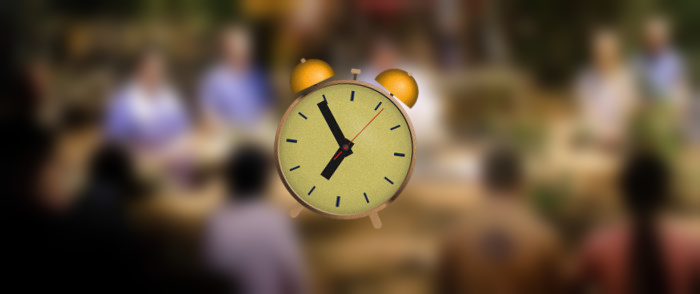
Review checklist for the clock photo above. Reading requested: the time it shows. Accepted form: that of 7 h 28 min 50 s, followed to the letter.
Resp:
6 h 54 min 06 s
